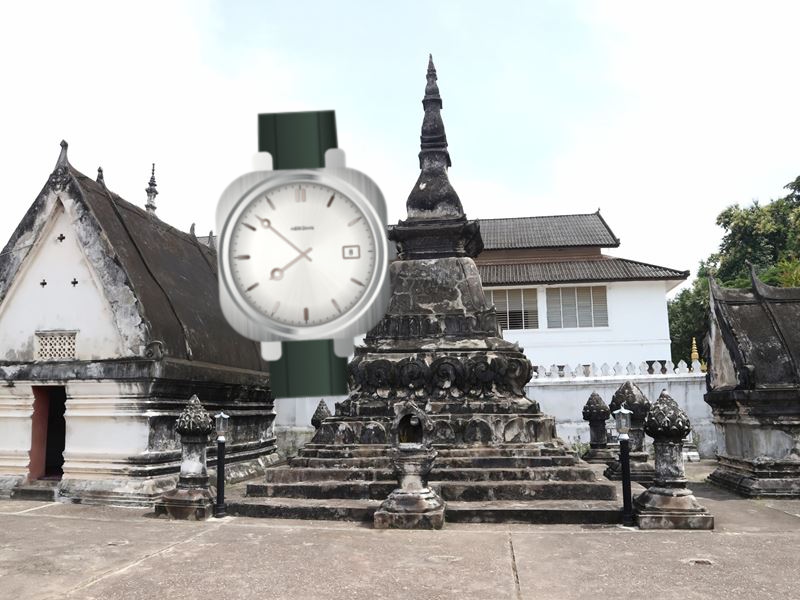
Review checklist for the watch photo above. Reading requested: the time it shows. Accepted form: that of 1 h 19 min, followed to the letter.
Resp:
7 h 52 min
